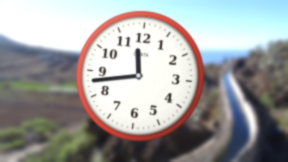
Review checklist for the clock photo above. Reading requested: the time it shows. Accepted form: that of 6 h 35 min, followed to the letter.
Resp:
11 h 43 min
